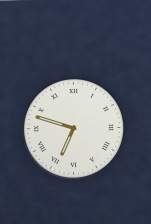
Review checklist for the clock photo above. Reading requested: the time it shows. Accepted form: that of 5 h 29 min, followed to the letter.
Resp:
6 h 48 min
